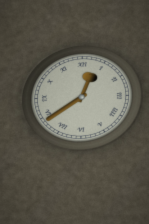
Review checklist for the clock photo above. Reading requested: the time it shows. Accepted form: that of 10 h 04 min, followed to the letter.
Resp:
12 h 39 min
